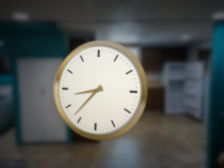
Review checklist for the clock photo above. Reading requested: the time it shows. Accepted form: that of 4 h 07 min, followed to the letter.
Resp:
8 h 37 min
